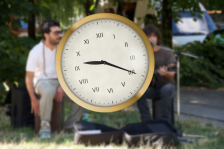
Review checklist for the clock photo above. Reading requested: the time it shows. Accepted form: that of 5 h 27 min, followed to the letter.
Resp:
9 h 20 min
